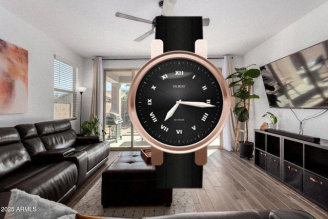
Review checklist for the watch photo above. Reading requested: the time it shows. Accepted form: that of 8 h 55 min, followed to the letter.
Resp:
7 h 16 min
